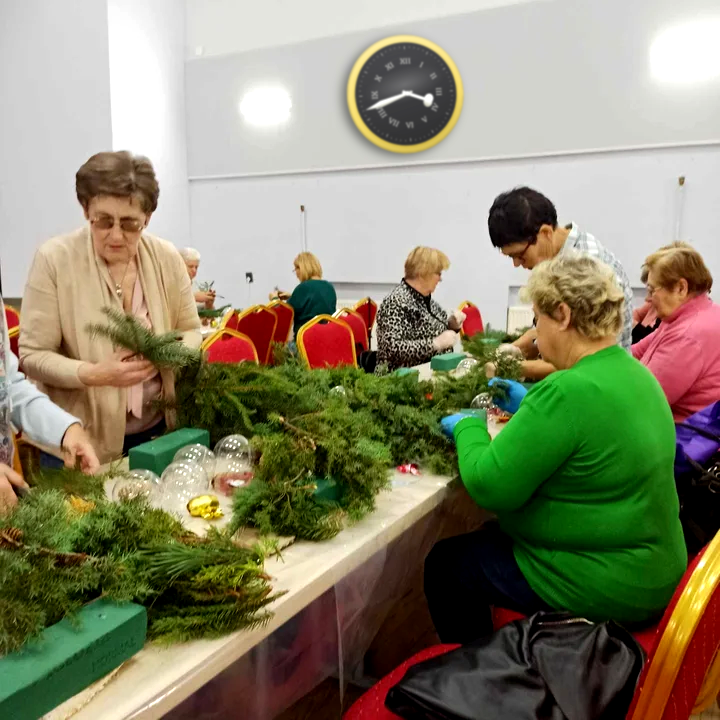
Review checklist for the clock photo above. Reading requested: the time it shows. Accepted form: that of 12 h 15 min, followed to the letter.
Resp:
3 h 42 min
